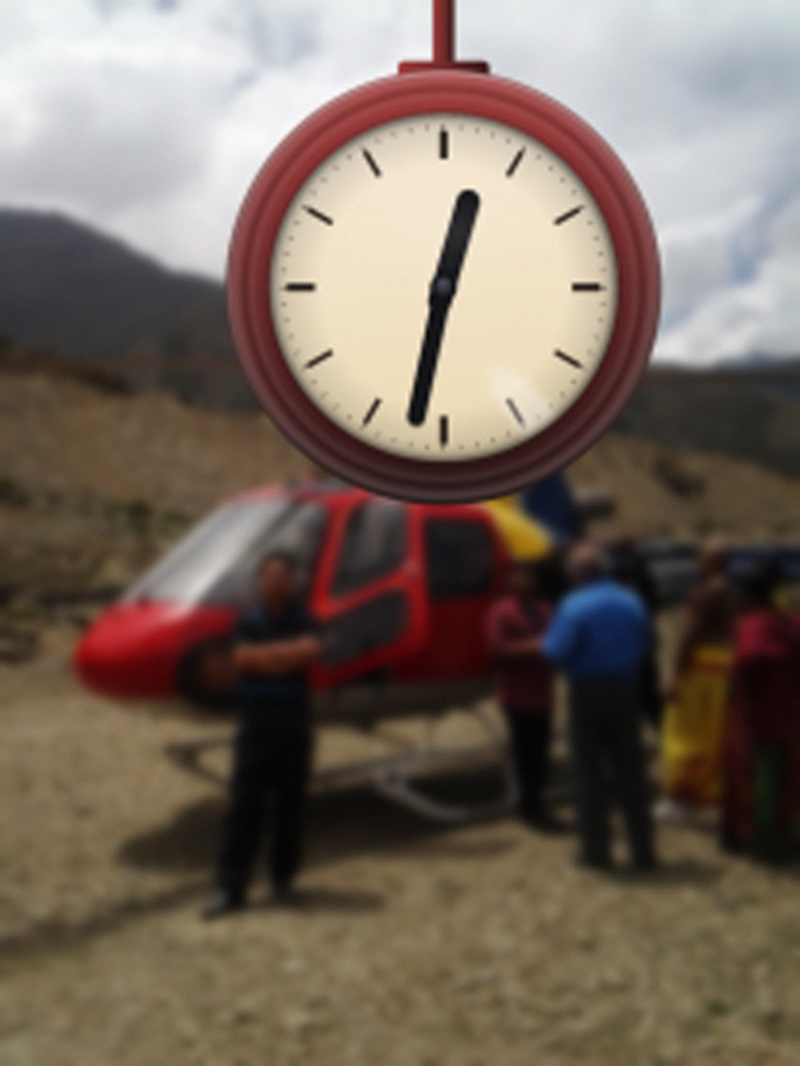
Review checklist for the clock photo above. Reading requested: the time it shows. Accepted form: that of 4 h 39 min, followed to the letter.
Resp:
12 h 32 min
